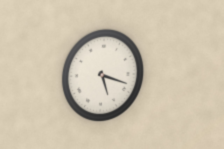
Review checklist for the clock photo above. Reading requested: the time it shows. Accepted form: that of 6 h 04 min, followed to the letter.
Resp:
5 h 18 min
